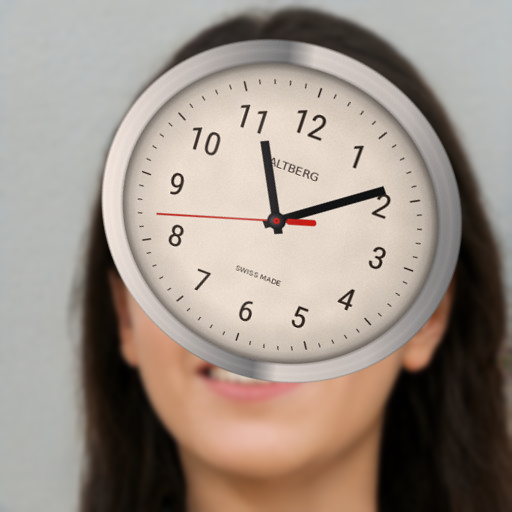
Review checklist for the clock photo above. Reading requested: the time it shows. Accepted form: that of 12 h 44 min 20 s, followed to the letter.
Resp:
11 h 08 min 42 s
